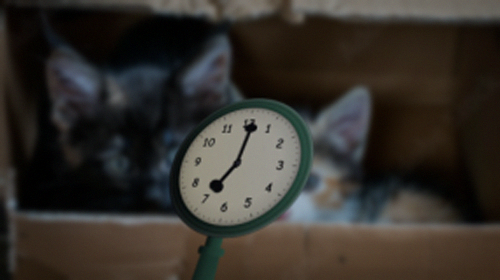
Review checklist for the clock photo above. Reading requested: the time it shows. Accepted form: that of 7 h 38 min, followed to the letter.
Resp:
7 h 01 min
